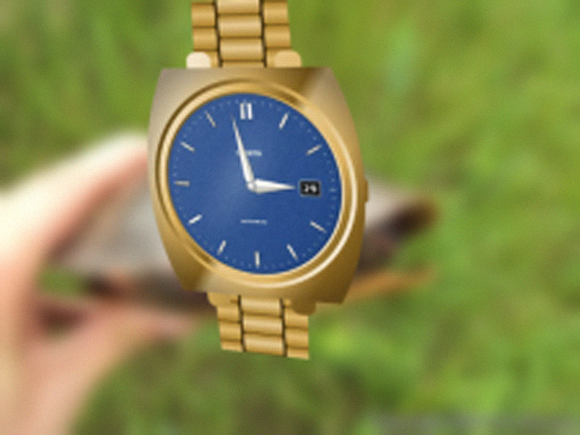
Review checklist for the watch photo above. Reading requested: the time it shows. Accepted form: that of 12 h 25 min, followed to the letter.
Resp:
2 h 58 min
